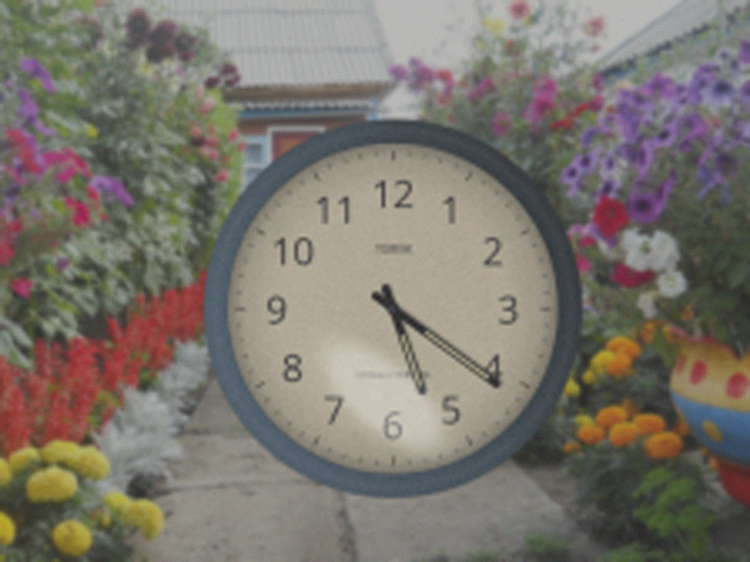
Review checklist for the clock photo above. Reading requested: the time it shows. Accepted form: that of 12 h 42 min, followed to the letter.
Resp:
5 h 21 min
